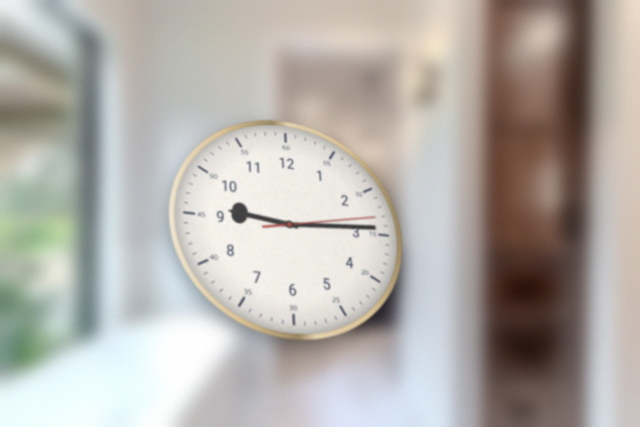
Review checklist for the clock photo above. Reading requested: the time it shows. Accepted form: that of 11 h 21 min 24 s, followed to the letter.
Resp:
9 h 14 min 13 s
